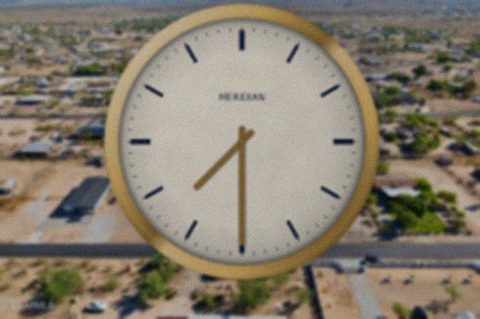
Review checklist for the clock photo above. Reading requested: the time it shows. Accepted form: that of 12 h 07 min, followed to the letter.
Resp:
7 h 30 min
